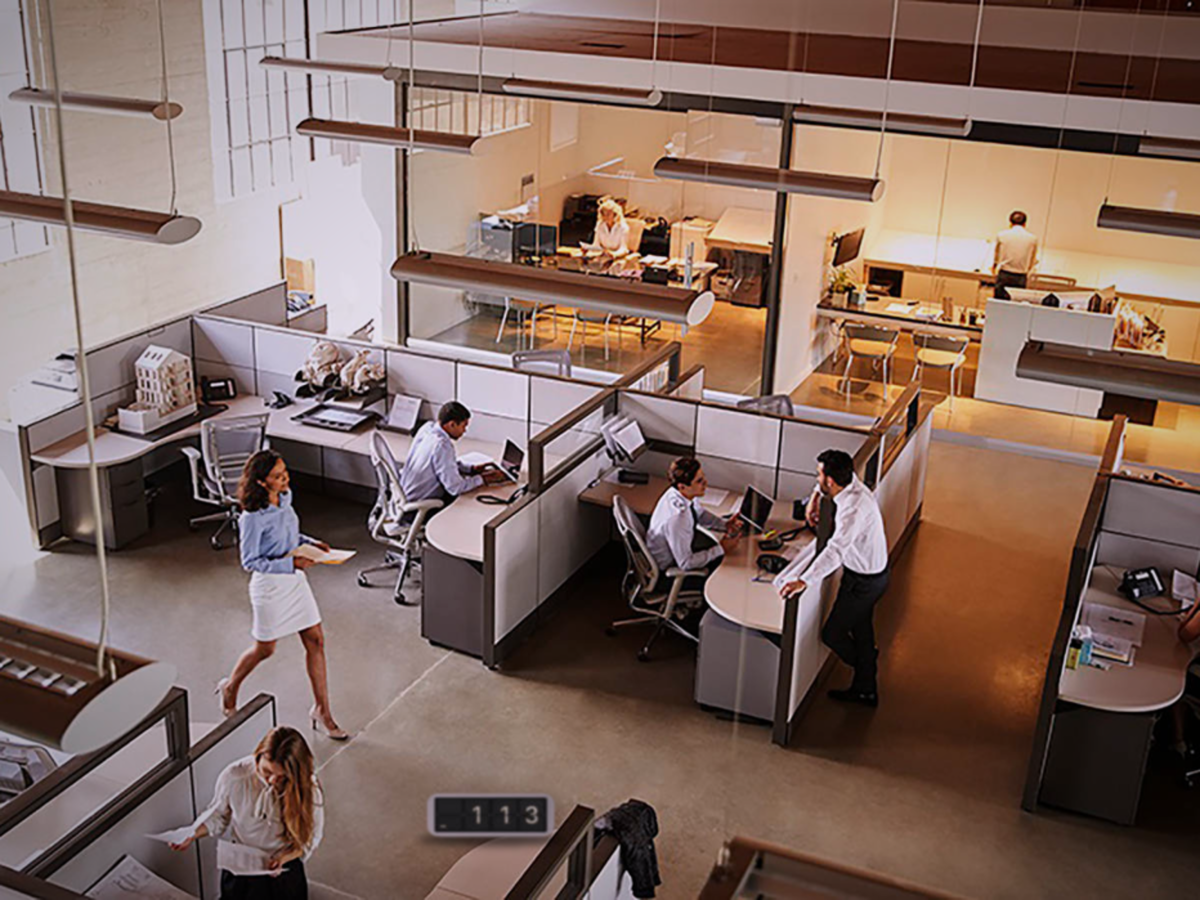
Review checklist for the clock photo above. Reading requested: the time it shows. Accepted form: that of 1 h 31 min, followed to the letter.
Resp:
1 h 13 min
